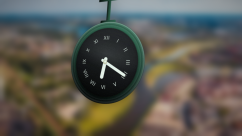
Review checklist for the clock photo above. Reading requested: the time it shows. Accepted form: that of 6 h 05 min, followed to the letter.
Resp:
6 h 20 min
